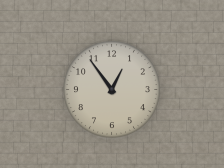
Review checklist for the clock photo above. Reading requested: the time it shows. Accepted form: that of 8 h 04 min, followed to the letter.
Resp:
12 h 54 min
